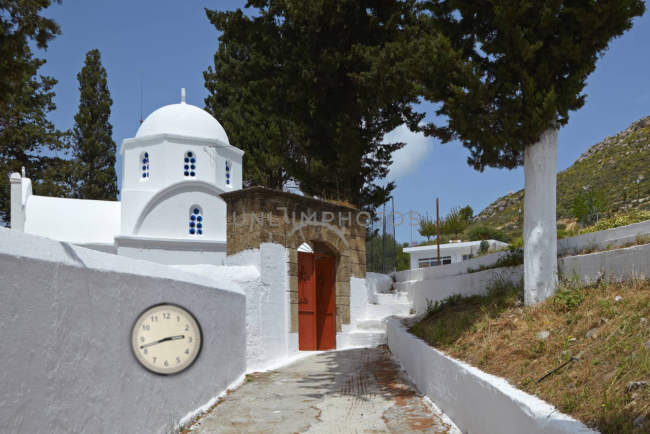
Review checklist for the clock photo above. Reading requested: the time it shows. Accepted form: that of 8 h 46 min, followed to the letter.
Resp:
2 h 42 min
